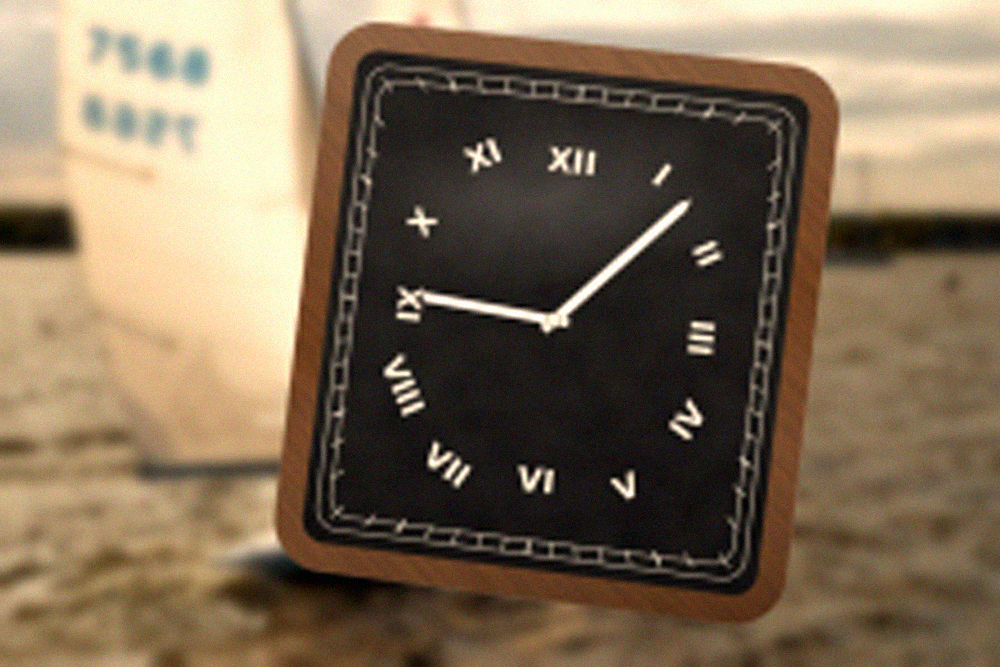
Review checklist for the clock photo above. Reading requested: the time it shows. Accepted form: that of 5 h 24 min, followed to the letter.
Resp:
9 h 07 min
